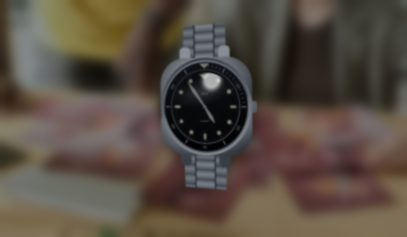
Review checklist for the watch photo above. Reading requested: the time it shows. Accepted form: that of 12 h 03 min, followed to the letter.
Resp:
4 h 54 min
